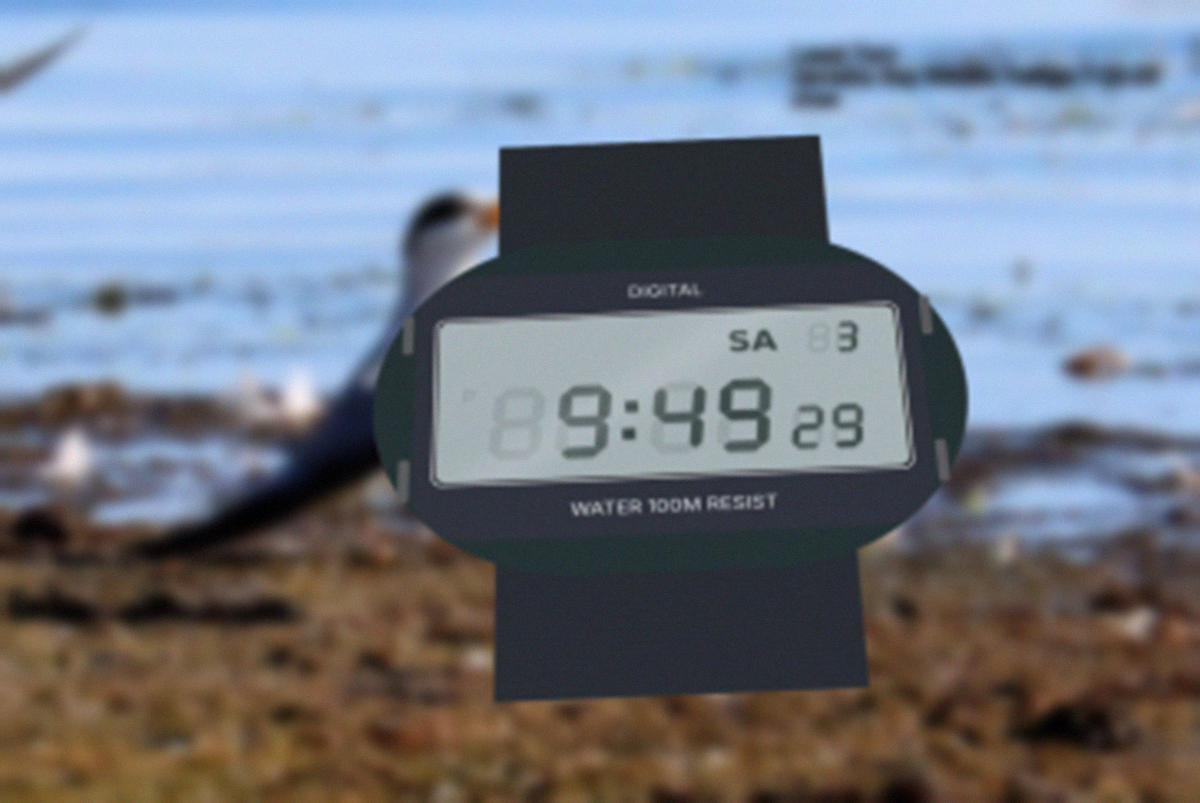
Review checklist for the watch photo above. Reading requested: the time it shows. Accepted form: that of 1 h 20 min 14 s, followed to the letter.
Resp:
9 h 49 min 29 s
